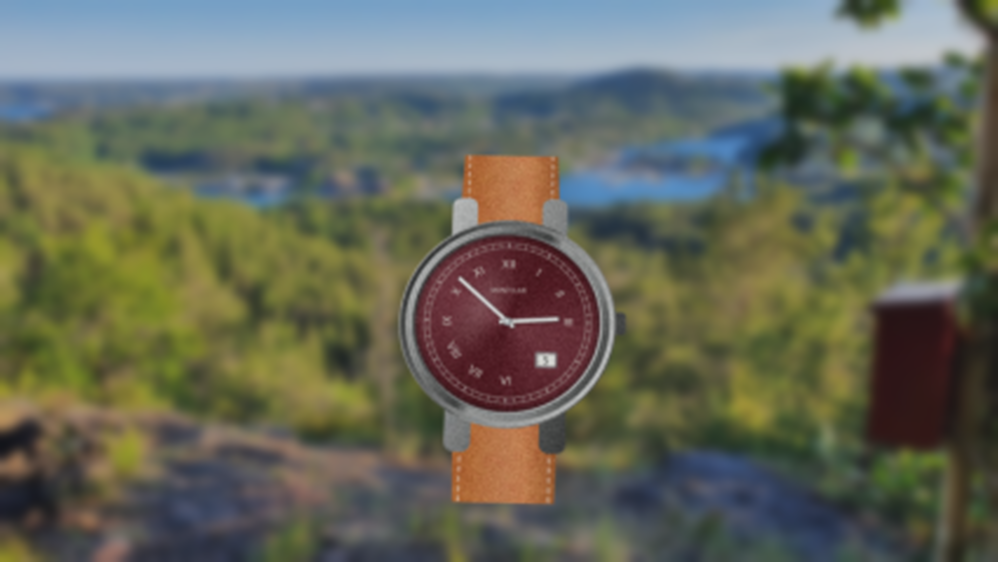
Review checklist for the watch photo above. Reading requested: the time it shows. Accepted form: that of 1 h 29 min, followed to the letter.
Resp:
2 h 52 min
